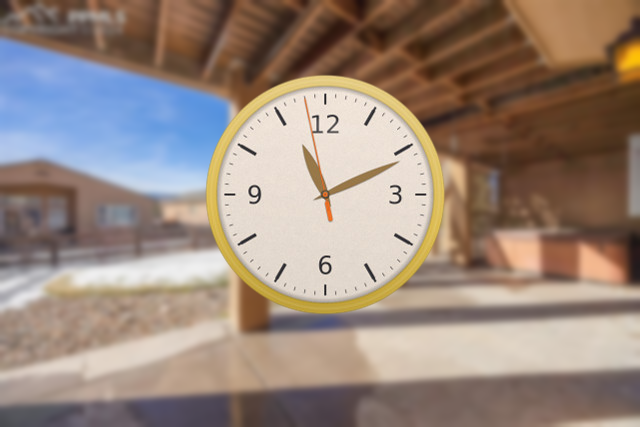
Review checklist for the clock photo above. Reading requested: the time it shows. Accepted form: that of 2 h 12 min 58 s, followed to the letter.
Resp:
11 h 10 min 58 s
